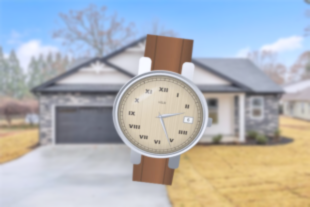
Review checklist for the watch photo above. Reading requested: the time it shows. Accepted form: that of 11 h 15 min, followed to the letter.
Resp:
2 h 26 min
